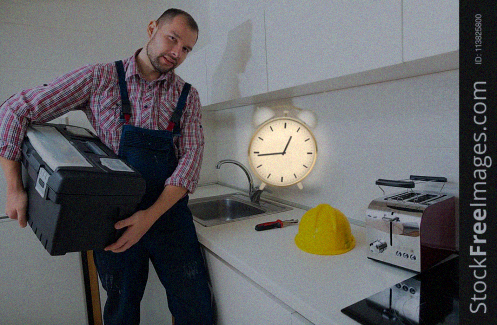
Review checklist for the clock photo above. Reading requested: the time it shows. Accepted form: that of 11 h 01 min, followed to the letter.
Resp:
12 h 44 min
